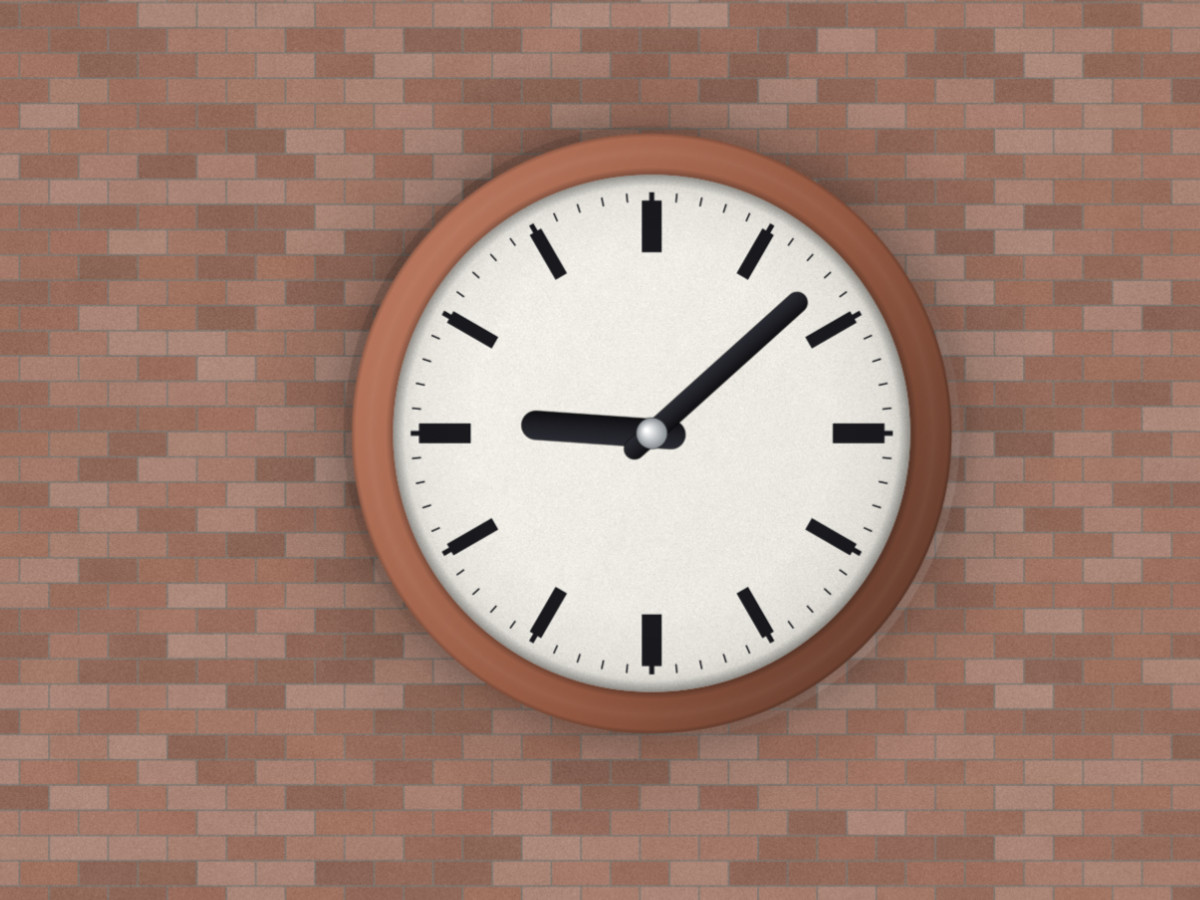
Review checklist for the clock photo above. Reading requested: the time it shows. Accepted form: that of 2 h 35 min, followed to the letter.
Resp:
9 h 08 min
